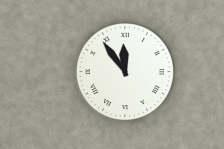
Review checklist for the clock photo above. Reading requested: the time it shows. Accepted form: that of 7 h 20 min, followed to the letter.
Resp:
11 h 54 min
